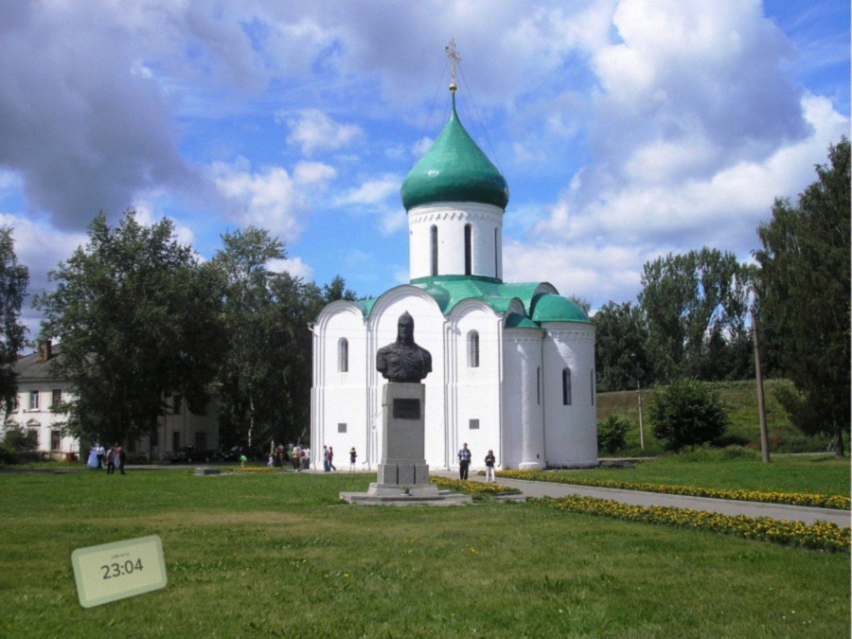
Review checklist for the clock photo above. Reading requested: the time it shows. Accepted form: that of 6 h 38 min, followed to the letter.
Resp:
23 h 04 min
